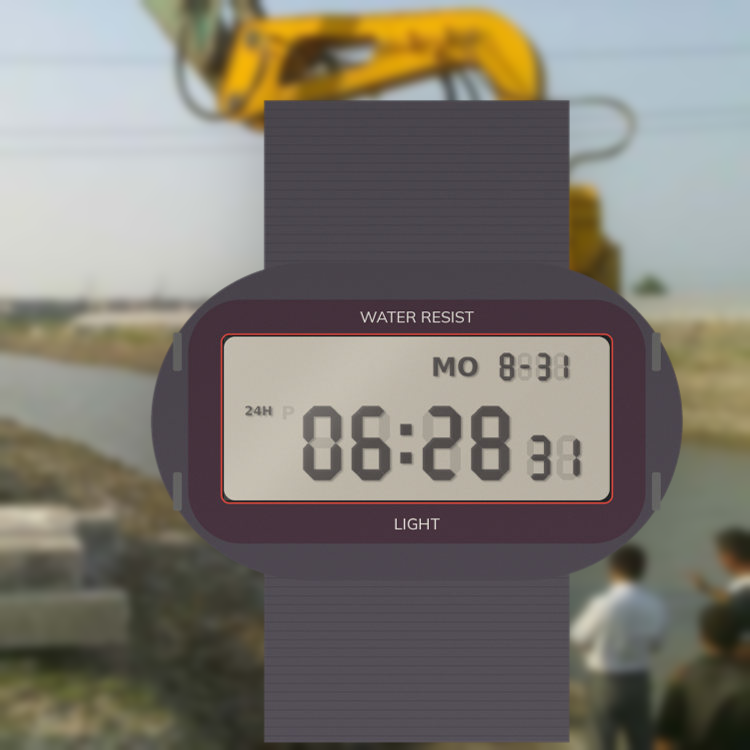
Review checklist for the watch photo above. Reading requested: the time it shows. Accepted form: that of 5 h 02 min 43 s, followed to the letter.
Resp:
6 h 28 min 31 s
